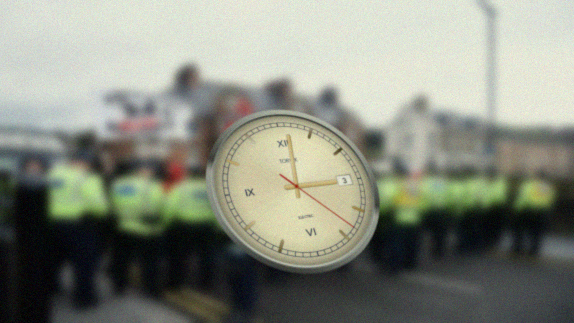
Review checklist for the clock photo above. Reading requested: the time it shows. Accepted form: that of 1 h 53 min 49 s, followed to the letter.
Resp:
3 h 01 min 23 s
